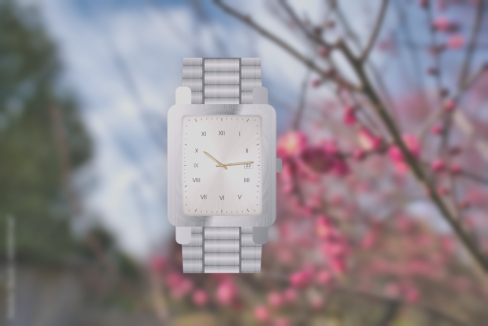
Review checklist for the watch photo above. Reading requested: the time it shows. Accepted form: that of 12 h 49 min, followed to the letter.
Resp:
10 h 14 min
